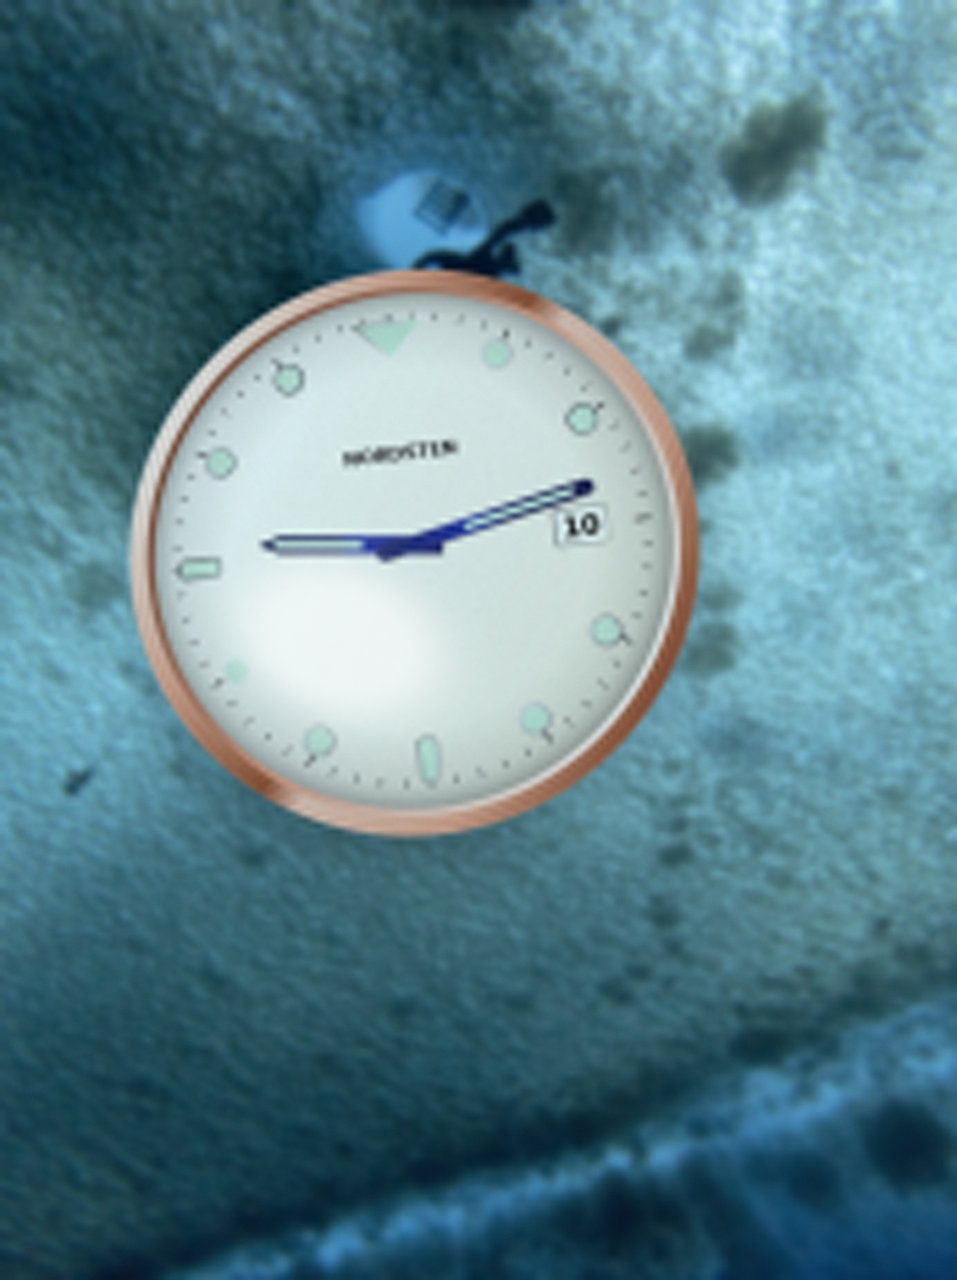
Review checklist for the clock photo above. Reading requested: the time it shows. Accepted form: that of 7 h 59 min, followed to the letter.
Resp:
9 h 13 min
